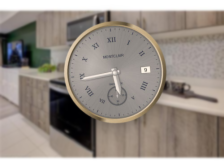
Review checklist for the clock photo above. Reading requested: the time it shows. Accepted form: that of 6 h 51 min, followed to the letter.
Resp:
5 h 44 min
